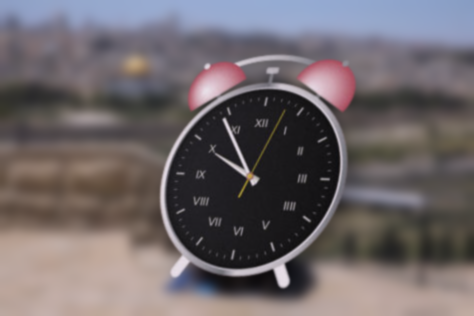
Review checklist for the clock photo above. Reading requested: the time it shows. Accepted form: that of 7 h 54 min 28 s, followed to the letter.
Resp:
9 h 54 min 03 s
